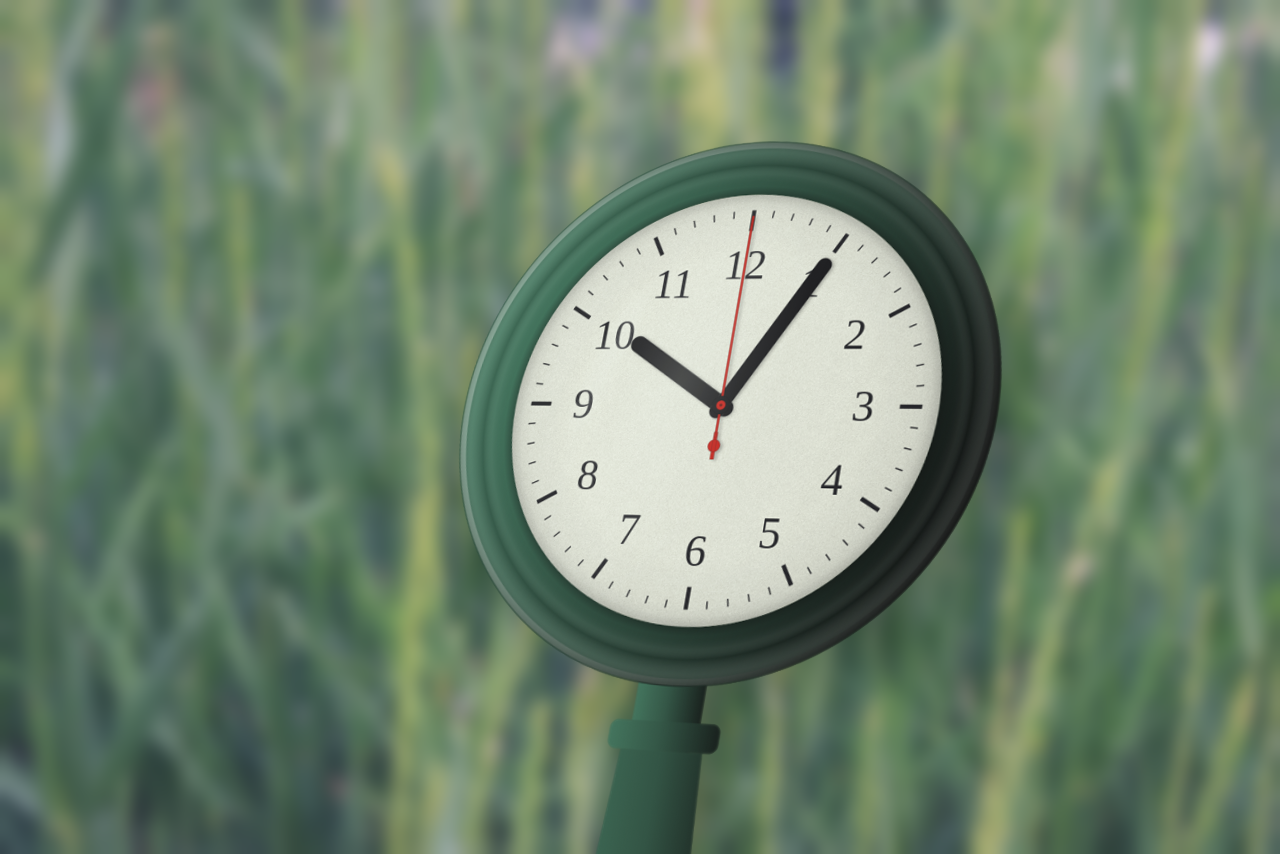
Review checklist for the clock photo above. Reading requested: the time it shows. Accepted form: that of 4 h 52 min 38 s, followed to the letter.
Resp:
10 h 05 min 00 s
